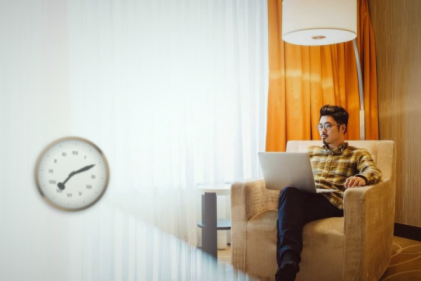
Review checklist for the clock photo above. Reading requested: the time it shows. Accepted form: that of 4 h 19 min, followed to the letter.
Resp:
7 h 10 min
